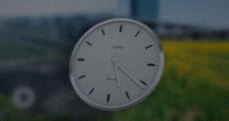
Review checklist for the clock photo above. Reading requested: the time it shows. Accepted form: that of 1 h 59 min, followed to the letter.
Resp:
5 h 21 min
